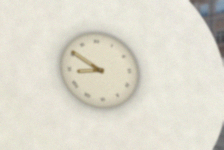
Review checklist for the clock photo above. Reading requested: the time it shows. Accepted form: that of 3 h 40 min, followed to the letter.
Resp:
8 h 51 min
